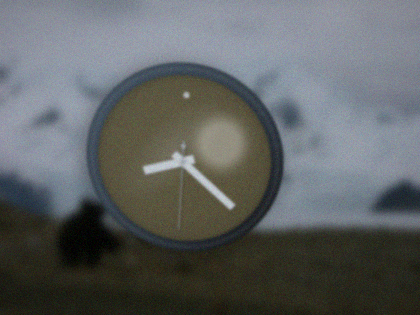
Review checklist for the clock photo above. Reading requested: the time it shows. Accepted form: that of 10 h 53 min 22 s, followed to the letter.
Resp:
8 h 21 min 30 s
